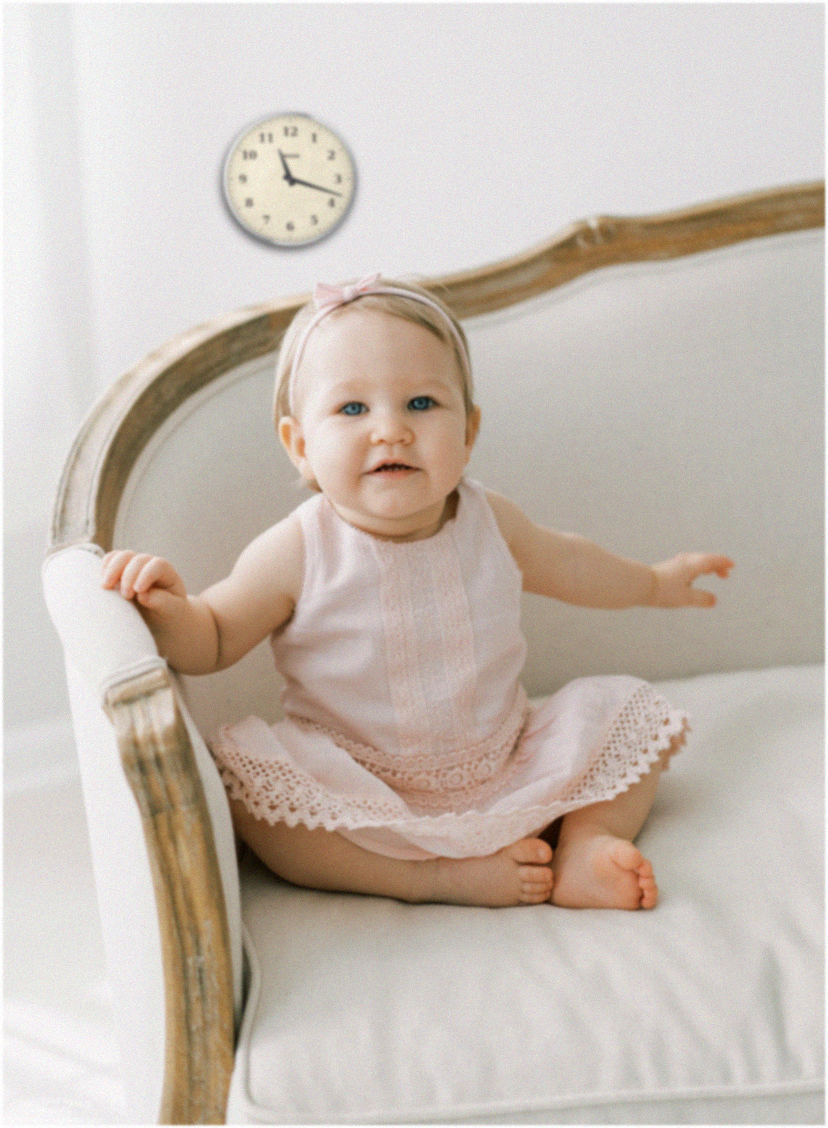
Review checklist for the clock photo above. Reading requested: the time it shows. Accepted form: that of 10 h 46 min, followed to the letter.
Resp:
11 h 18 min
